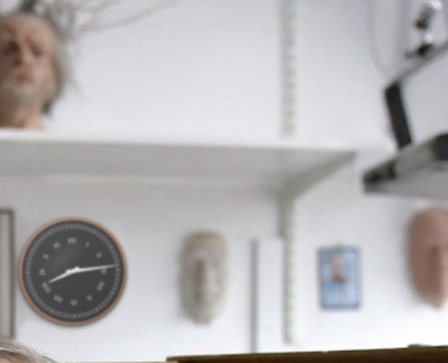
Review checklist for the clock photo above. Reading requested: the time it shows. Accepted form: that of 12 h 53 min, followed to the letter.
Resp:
8 h 14 min
